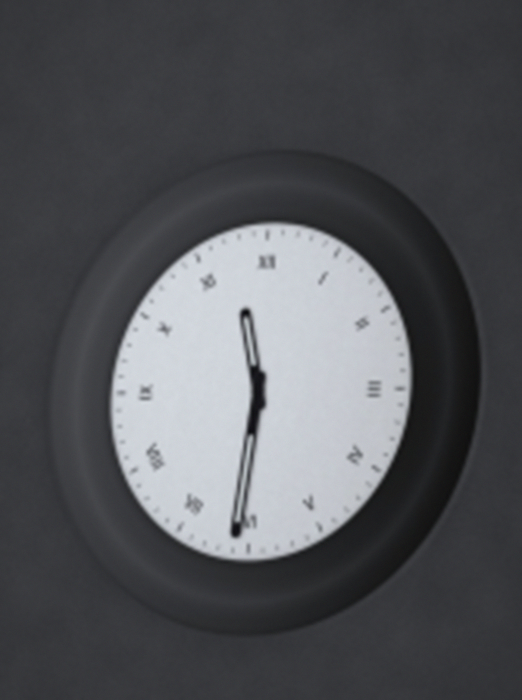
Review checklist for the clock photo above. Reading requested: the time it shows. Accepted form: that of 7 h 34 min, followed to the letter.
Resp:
11 h 31 min
